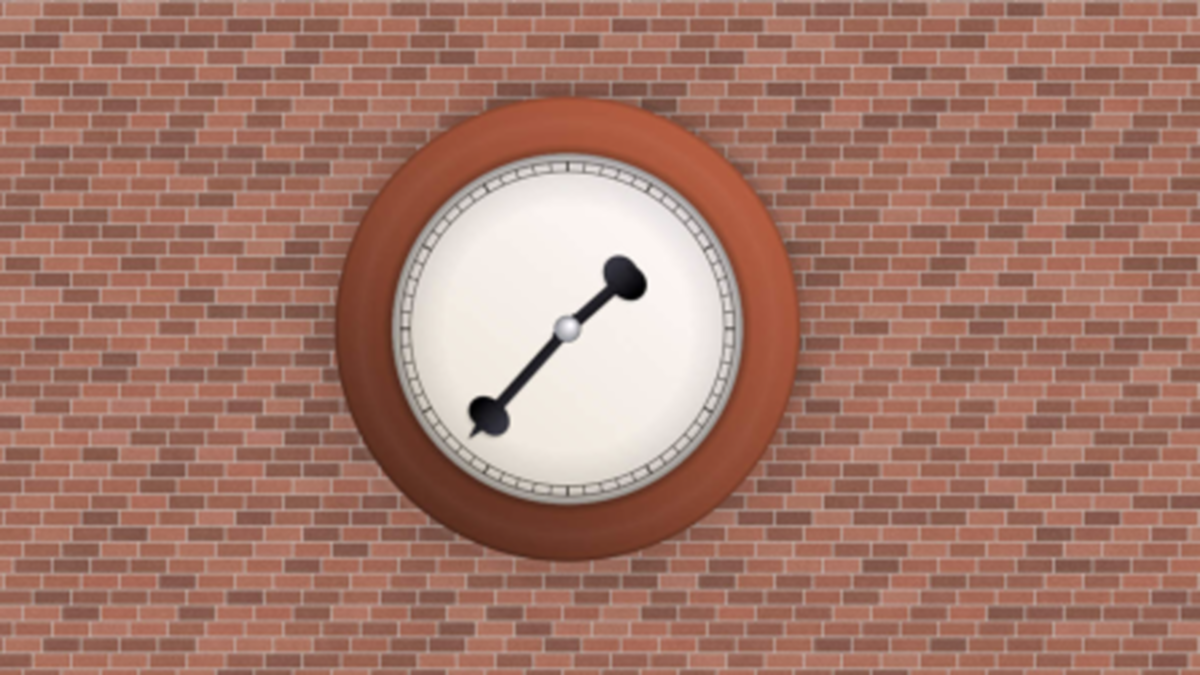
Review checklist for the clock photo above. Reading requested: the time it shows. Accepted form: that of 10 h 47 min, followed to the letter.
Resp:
1 h 37 min
